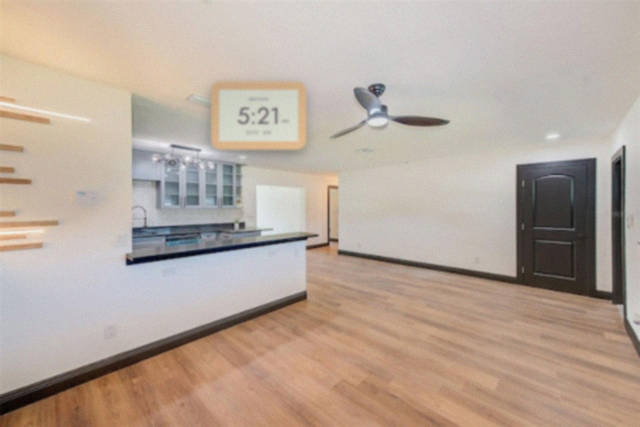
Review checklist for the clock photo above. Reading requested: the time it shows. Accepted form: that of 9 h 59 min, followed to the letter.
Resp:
5 h 21 min
